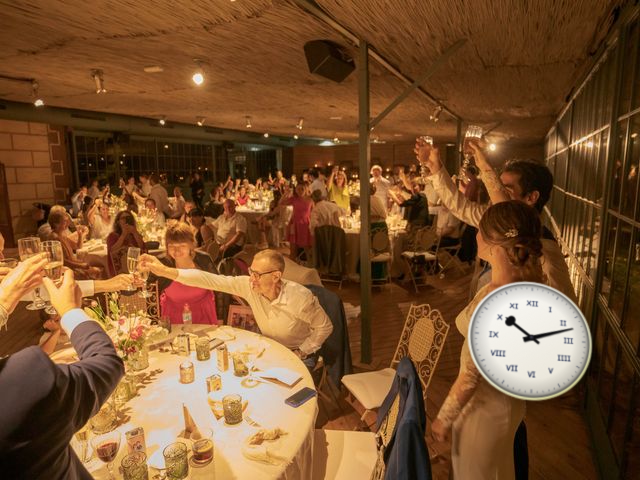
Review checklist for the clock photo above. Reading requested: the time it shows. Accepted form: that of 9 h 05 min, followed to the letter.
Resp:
10 h 12 min
